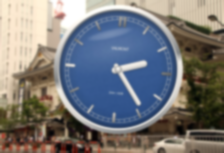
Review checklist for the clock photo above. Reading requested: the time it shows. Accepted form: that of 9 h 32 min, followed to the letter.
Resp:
2 h 24 min
